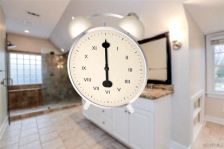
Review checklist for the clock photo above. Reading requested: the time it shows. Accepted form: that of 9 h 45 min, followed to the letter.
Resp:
6 h 00 min
